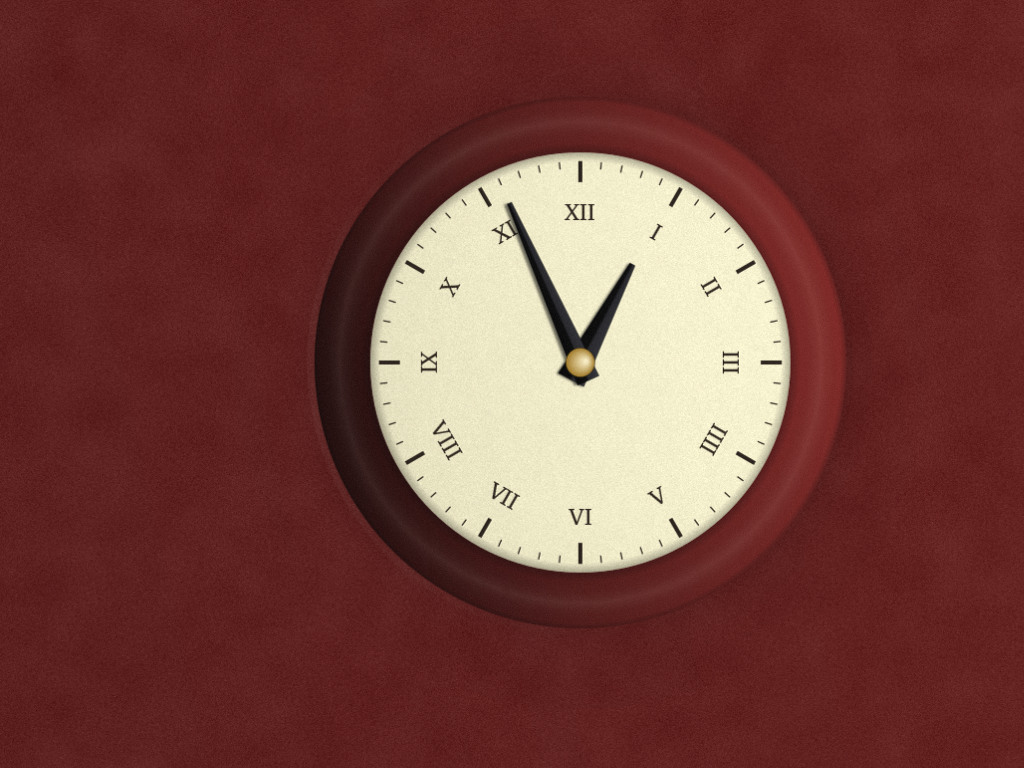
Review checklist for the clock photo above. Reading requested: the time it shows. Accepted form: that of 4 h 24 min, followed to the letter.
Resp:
12 h 56 min
